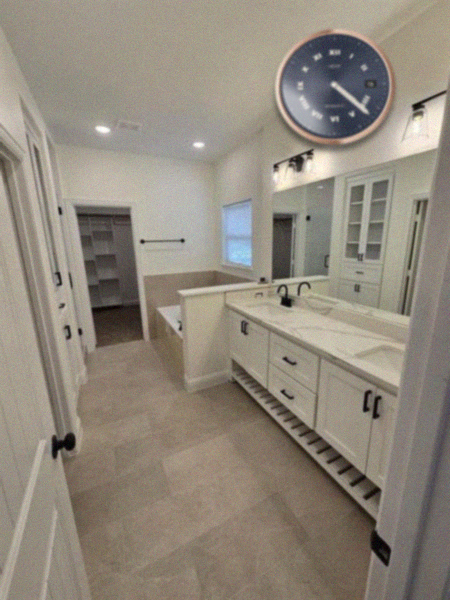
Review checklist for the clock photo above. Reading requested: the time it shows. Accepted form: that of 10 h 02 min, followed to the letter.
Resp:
4 h 22 min
